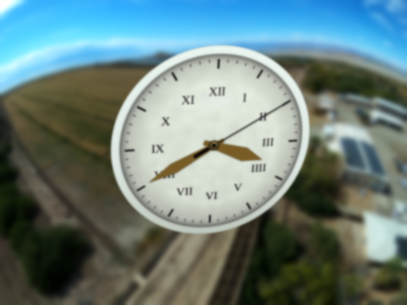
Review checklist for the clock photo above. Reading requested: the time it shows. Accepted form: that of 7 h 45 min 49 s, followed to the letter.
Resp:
3 h 40 min 10 s
